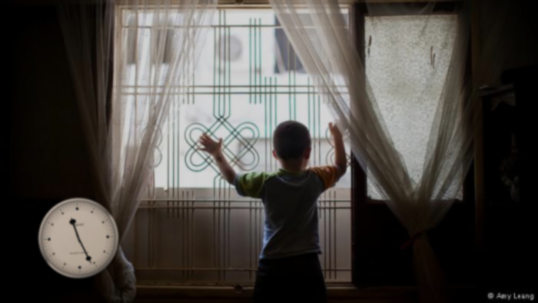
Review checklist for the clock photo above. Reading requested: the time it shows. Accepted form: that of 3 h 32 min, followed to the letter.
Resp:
11 h 26 min
